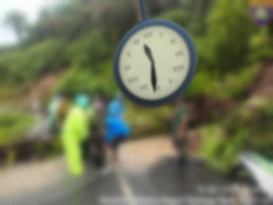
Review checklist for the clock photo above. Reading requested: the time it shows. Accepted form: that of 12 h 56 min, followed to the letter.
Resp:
11 h 31 min
